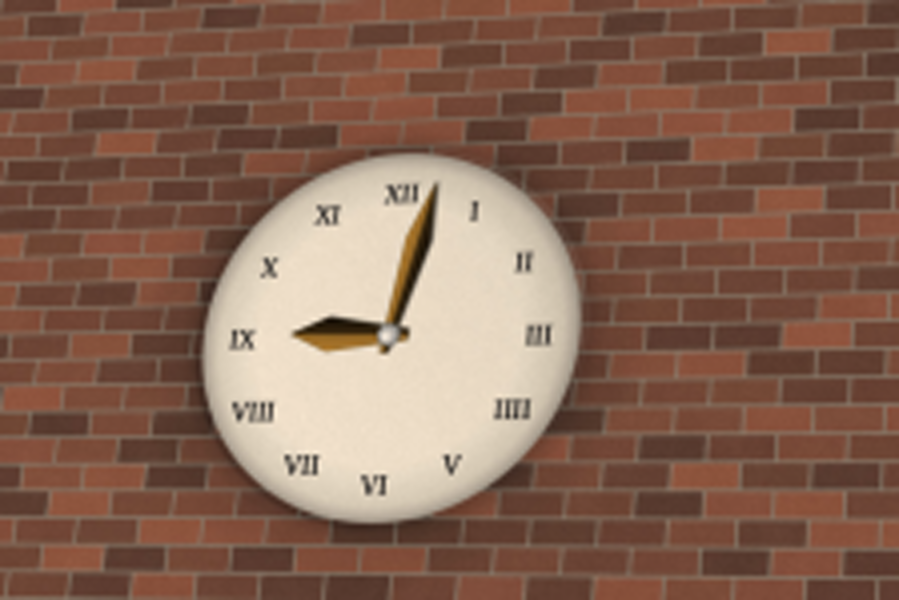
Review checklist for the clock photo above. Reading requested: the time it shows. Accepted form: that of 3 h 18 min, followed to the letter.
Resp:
9 h 02 min
